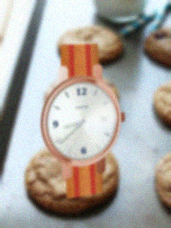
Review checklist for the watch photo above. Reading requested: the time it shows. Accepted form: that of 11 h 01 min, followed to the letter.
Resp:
8 h 39 min
